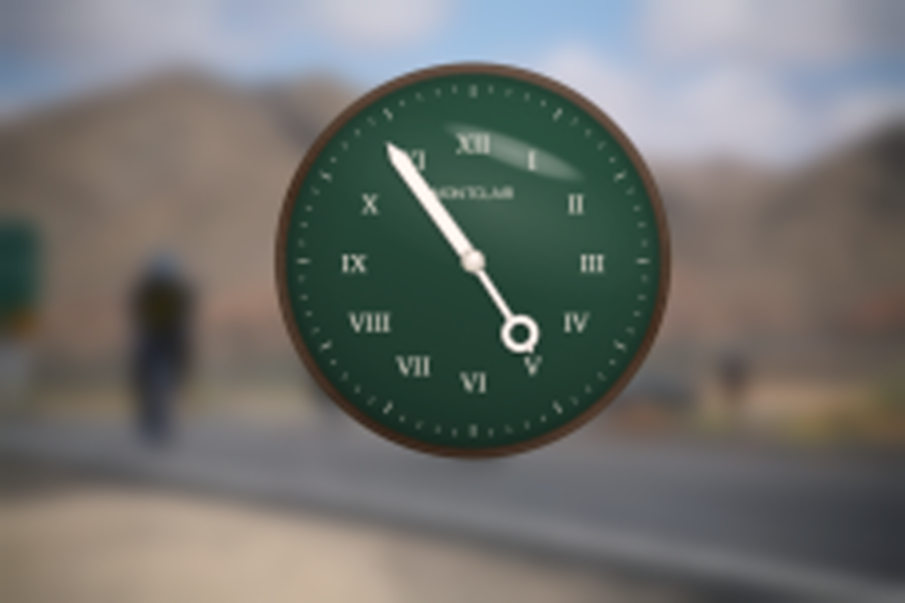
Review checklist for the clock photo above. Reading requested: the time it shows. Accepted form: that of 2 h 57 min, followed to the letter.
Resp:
4 h 54 min
